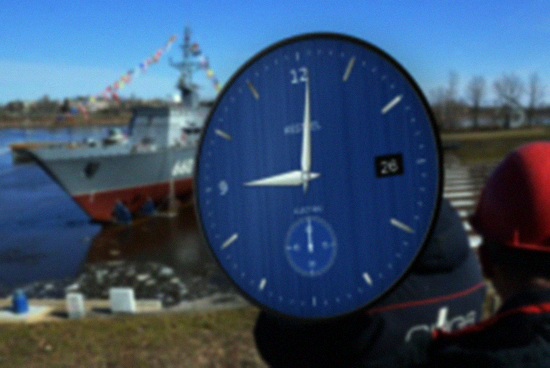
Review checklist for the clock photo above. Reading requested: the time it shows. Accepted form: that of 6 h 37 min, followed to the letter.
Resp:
9 h 01 min
